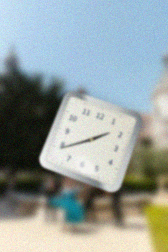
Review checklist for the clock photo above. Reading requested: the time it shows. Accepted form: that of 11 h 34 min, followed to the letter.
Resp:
1 h 39 min
